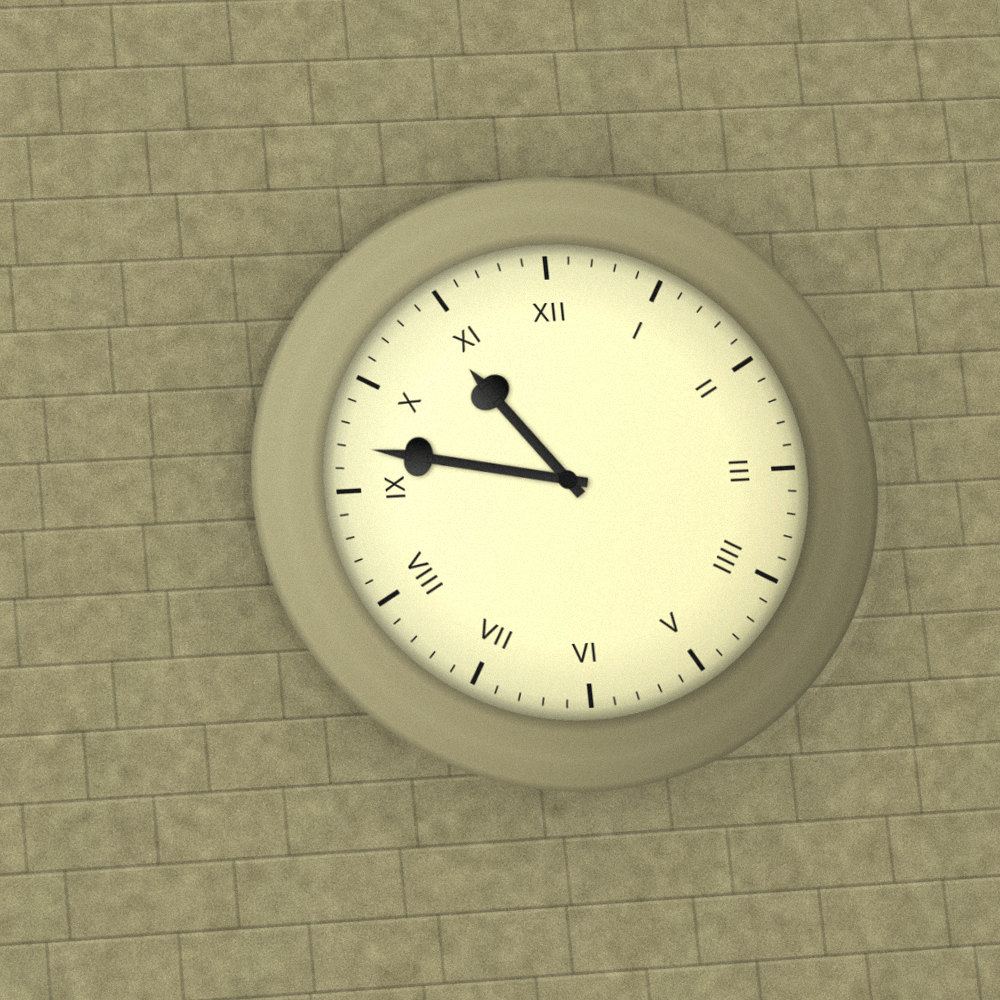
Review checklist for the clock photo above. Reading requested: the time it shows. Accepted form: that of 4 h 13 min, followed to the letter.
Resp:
10 h 47 min
